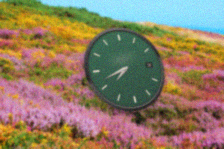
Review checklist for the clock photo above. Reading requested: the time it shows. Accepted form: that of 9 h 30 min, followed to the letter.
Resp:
7 h 42 min
